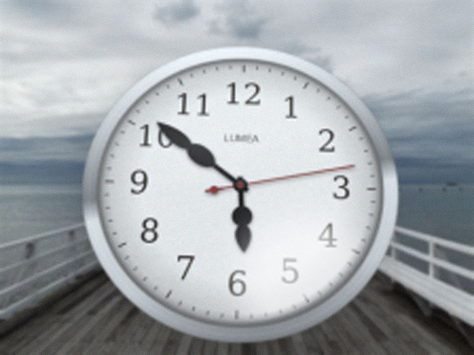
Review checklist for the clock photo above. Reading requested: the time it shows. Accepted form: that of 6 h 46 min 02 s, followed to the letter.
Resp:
5 h 51 min 13 s
